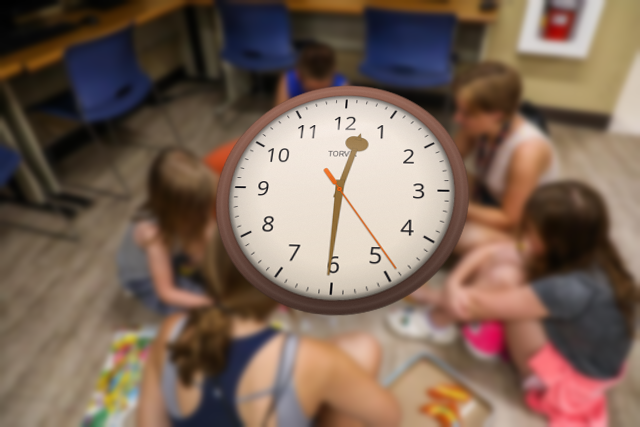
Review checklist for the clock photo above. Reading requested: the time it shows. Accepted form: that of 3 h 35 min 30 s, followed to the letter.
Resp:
12 h 30 min 24 s
